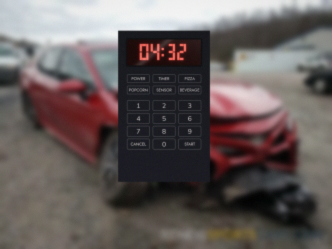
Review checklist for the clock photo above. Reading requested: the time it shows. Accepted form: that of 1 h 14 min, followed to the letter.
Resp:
4 h 32 min
